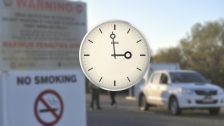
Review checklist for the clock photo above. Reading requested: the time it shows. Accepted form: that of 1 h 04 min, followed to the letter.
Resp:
2 h 59 min
